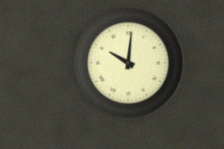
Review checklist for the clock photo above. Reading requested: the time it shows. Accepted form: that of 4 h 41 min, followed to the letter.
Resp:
10 h 01 min
